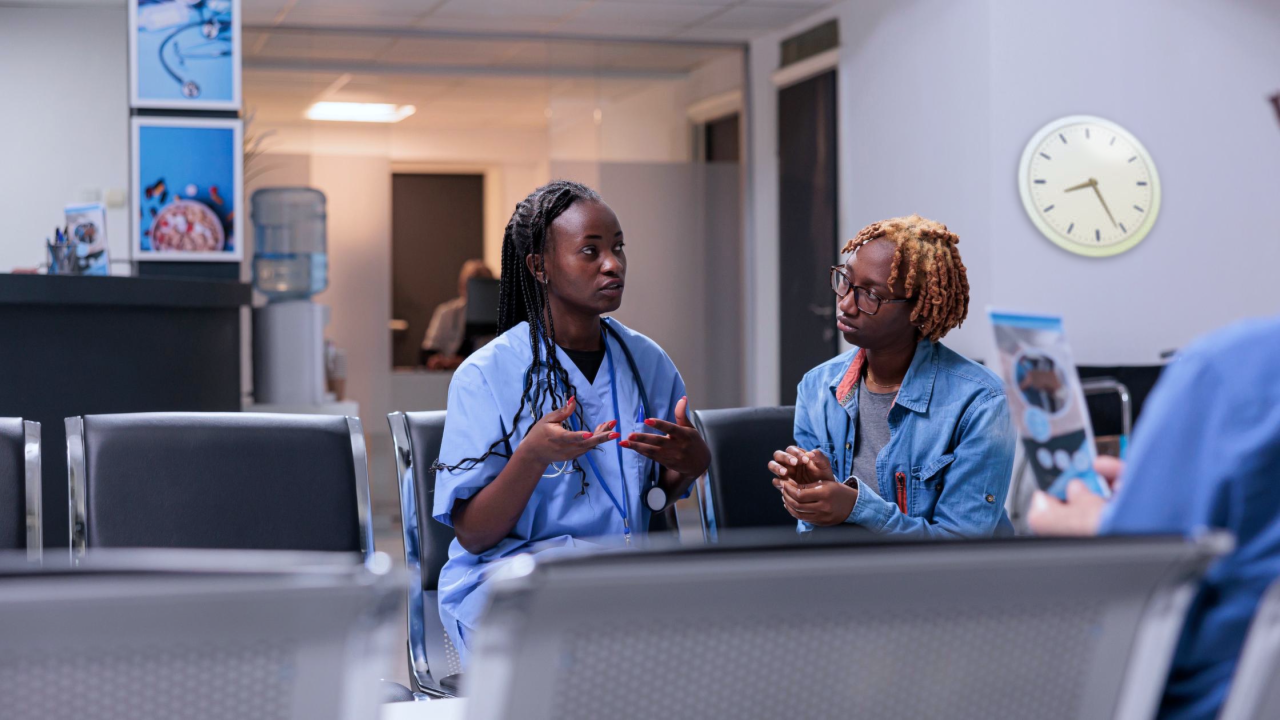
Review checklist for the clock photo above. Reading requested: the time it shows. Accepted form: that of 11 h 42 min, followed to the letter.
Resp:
8 h 26 min
